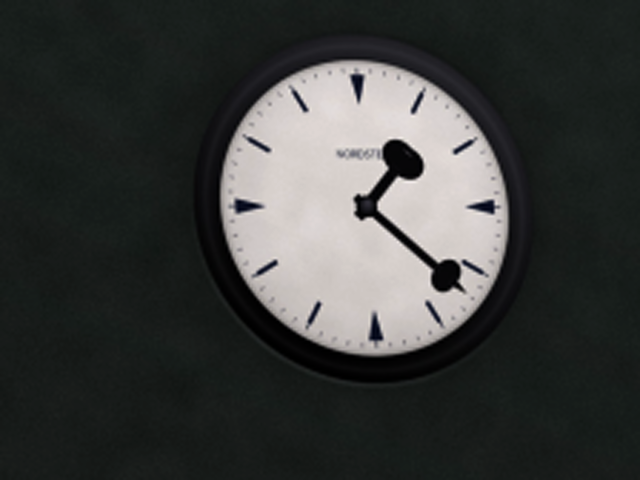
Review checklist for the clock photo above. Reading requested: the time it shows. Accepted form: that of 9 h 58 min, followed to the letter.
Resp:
1 h 22 min
